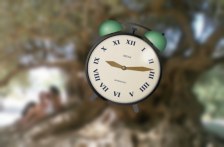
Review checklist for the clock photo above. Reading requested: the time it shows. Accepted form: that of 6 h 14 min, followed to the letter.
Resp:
9 h 13 min
